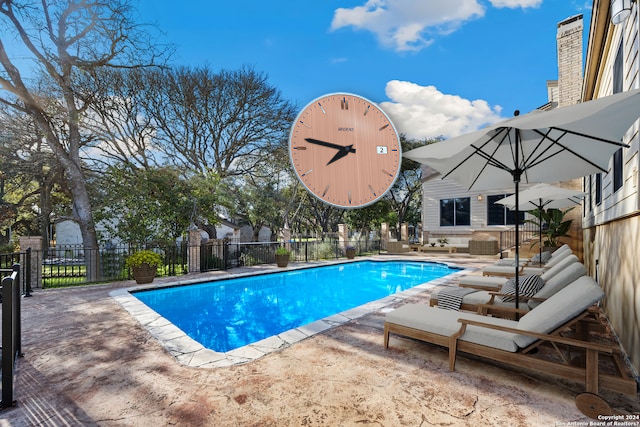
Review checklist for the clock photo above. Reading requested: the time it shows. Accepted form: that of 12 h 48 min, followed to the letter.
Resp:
7 h 47 min
